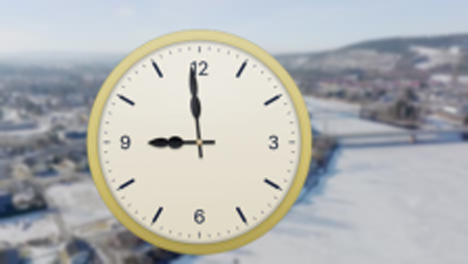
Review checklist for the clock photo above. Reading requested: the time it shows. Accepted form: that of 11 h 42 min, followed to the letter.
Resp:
8 h 59 min
